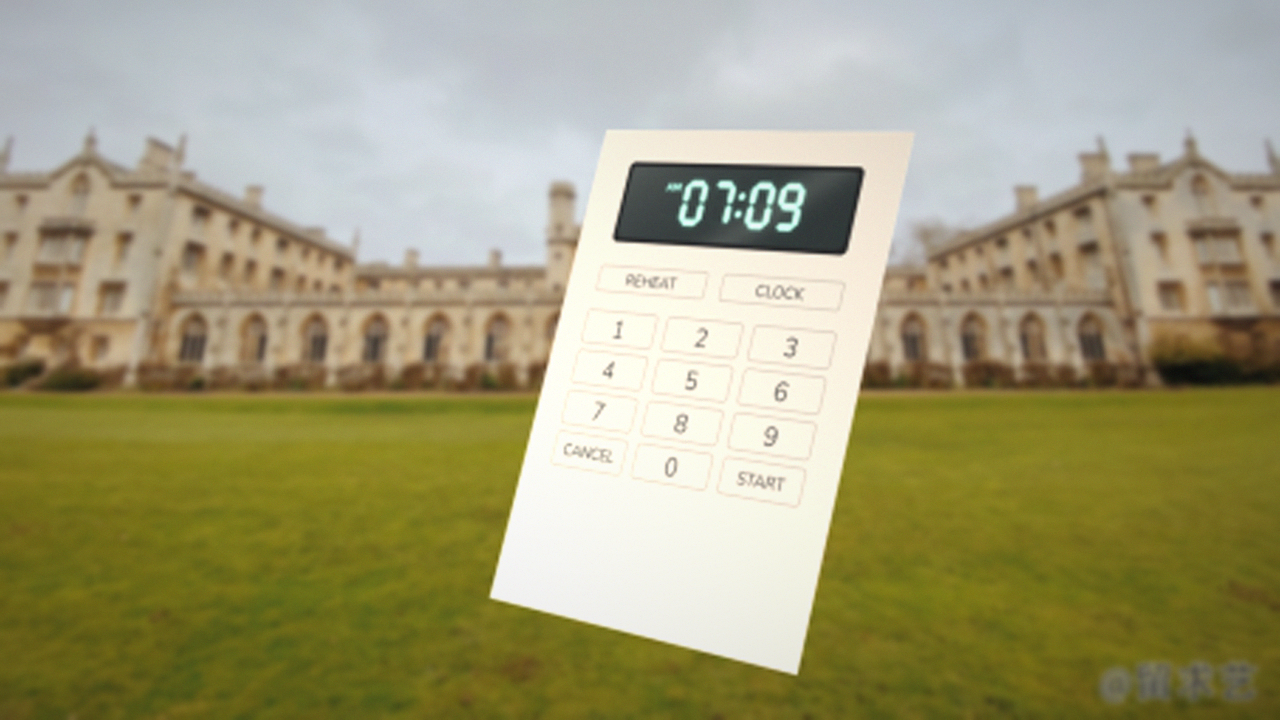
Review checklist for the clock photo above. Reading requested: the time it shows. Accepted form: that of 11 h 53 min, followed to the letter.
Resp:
7 h 09 min
